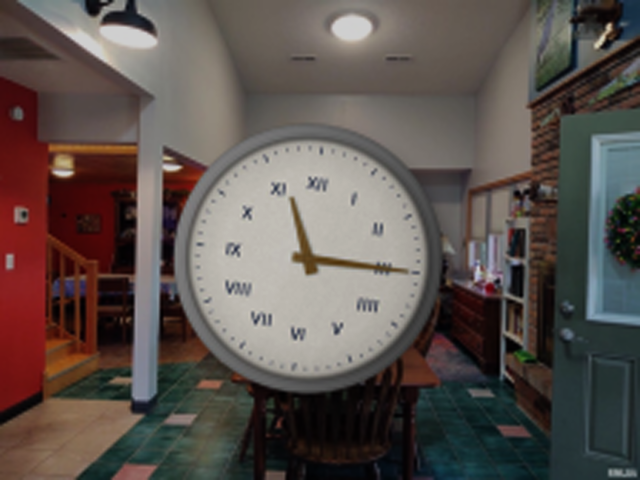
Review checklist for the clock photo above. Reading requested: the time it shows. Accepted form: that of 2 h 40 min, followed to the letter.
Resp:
11 h 15 min
